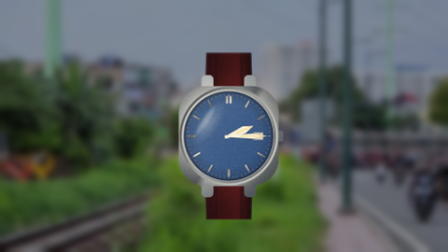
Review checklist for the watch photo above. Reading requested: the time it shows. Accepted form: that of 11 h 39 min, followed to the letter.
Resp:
2 h 15 min
